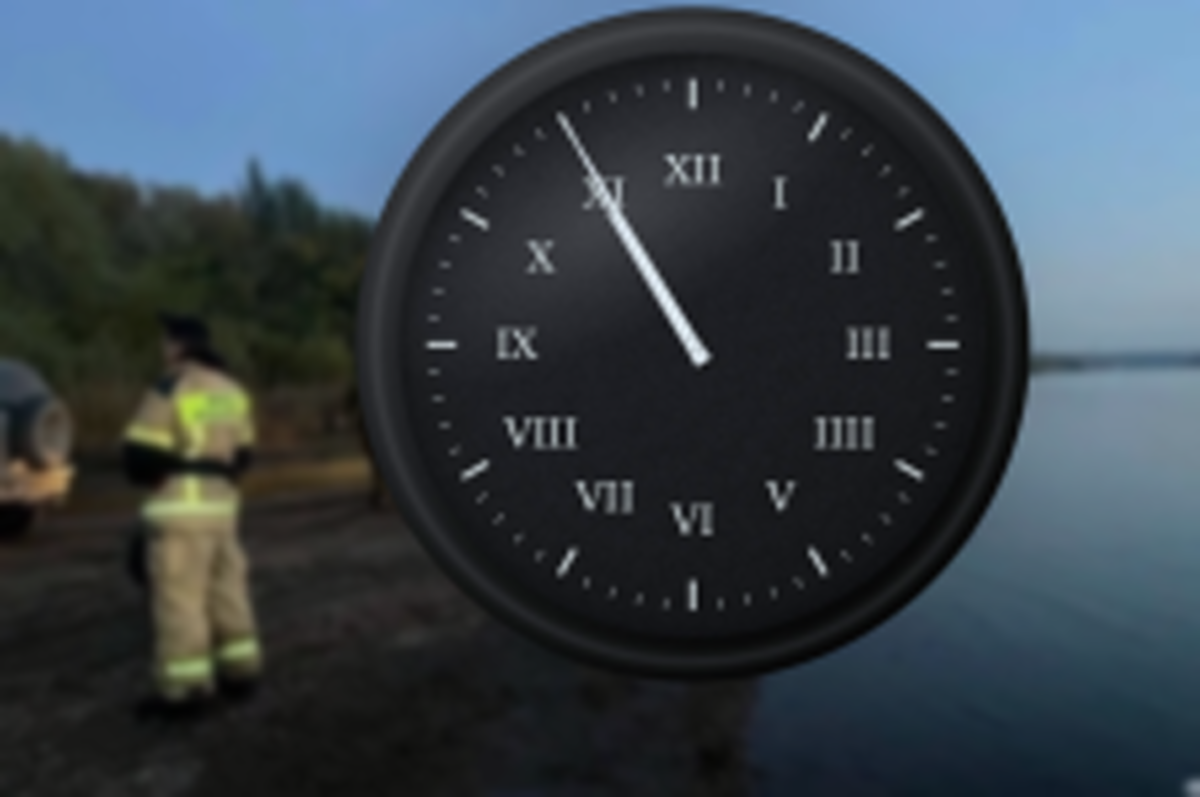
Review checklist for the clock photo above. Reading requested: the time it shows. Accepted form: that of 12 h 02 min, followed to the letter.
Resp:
10 h 55 min
